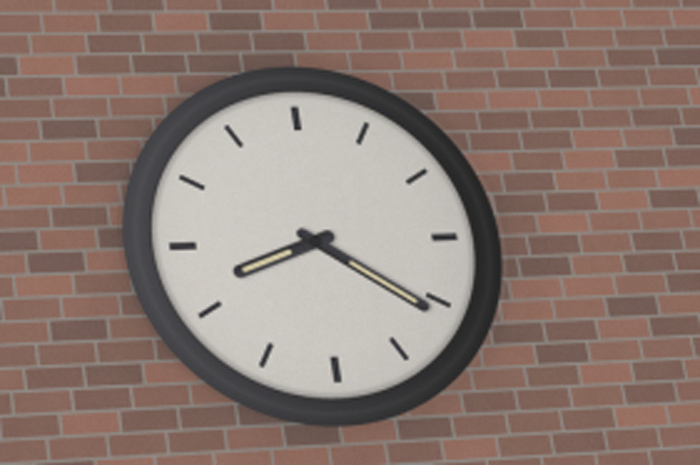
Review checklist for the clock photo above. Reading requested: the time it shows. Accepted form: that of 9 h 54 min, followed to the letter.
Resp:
8 h 21 min
